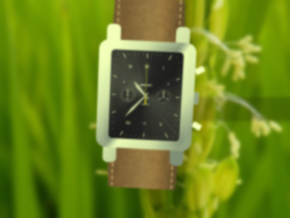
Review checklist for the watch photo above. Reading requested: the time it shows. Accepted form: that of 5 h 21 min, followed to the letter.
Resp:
10 h 37 min
